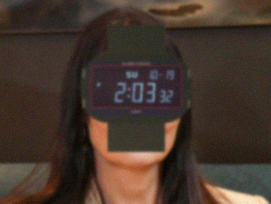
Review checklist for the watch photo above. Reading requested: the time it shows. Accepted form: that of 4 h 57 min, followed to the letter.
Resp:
2 h 03 min
